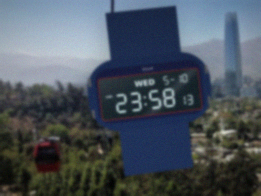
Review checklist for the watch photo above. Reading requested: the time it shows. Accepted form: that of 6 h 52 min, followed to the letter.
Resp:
23 h 58 min
